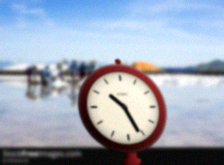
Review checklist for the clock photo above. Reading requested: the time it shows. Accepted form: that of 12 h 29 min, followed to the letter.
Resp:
10 h 26 min
